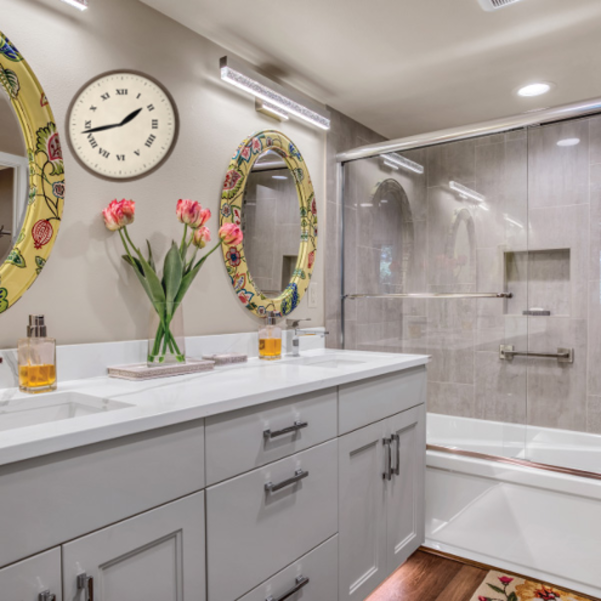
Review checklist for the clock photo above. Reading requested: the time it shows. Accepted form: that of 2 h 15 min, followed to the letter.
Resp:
1 h 43 min
